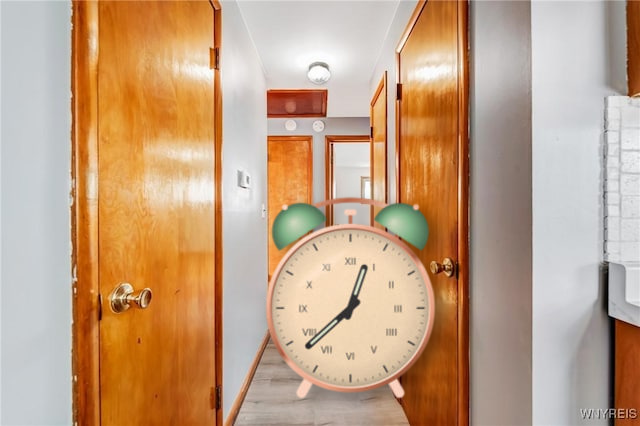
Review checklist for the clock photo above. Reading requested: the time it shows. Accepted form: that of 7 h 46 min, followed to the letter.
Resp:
12 h 38 min
